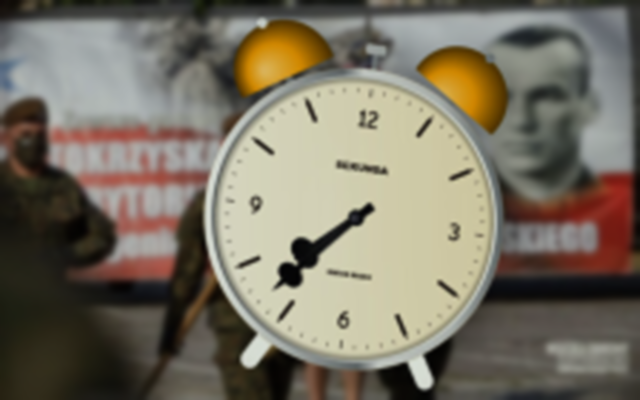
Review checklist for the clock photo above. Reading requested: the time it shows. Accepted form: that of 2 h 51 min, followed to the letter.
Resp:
7 h 37 min
